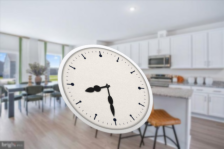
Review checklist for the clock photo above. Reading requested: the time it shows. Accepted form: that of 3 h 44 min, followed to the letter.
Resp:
8 h 30 min
